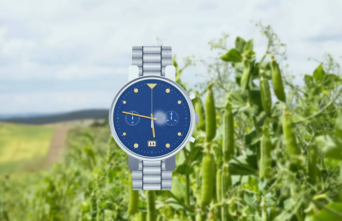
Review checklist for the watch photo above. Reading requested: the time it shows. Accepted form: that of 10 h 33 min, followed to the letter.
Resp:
5 h 47 min
